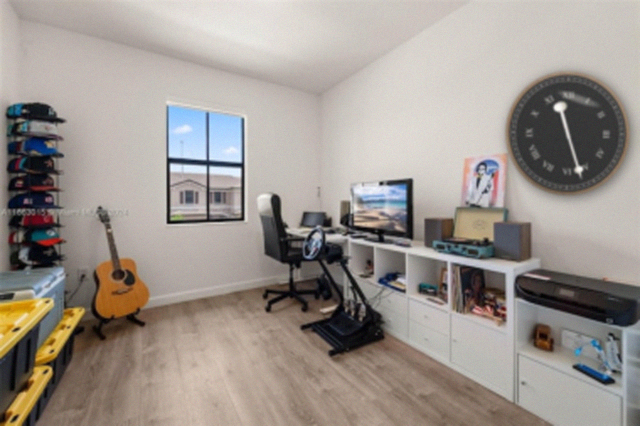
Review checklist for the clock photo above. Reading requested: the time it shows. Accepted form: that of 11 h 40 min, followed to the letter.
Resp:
11 h 27 min
